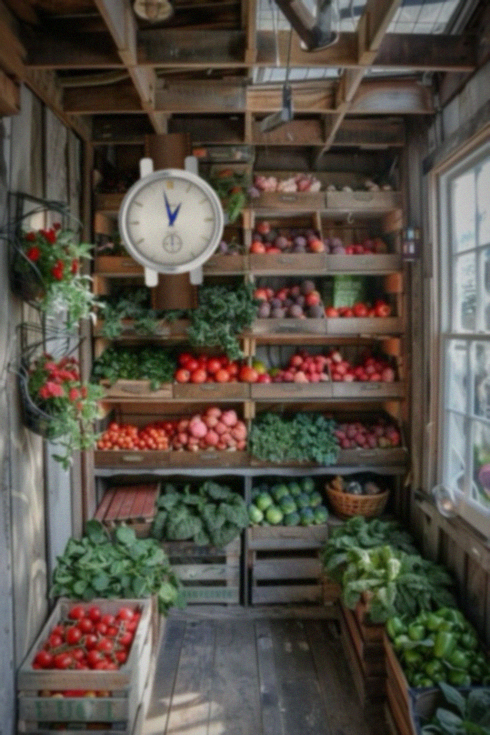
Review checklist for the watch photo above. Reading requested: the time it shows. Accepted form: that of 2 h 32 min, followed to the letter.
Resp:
12 h 58 min
